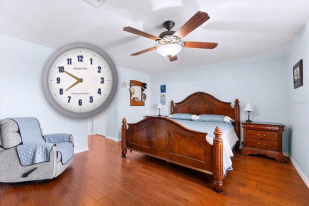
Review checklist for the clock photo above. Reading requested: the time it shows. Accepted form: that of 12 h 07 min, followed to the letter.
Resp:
7 h 50 min
